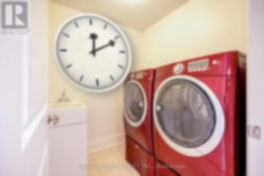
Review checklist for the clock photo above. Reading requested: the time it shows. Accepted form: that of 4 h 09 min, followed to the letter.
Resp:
12 h 11 min
